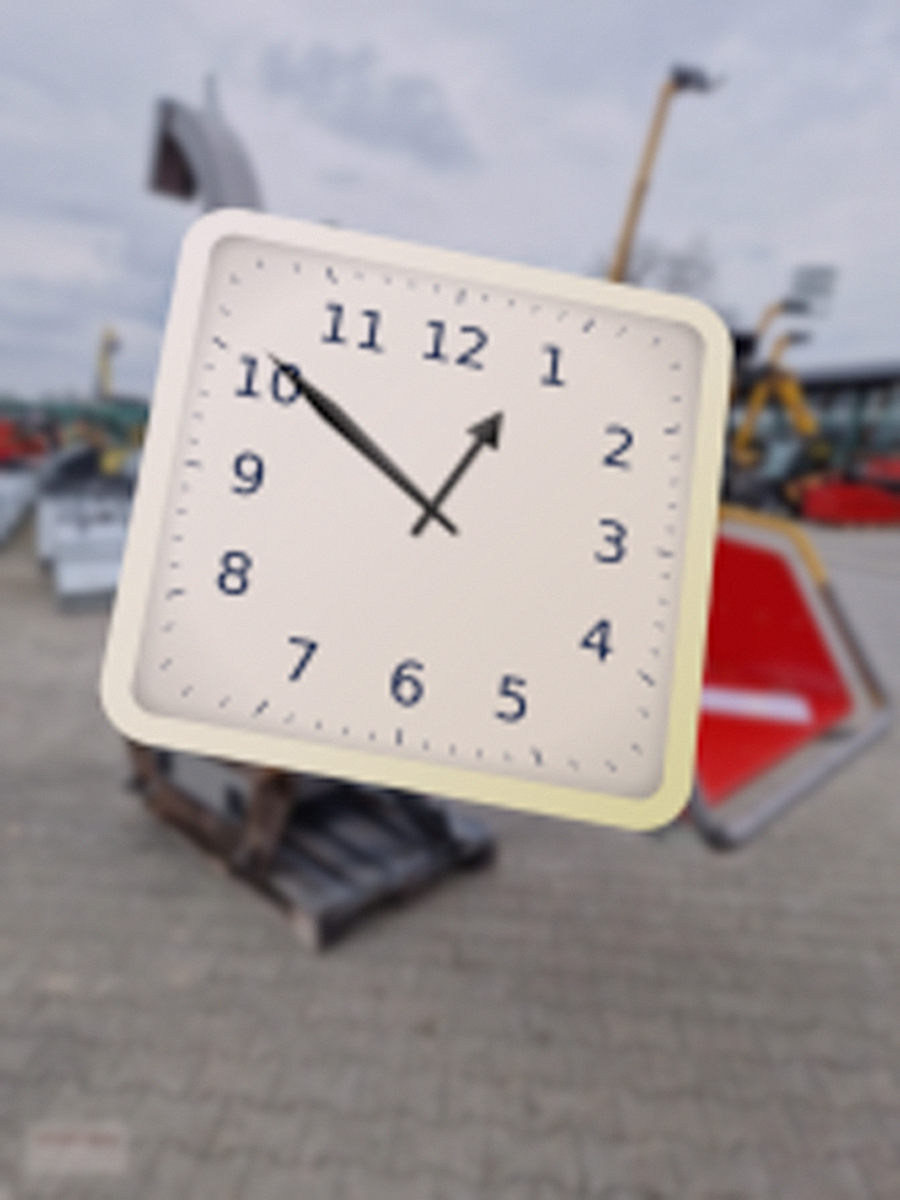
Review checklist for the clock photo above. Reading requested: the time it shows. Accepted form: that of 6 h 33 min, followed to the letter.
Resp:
12 h 51 min
